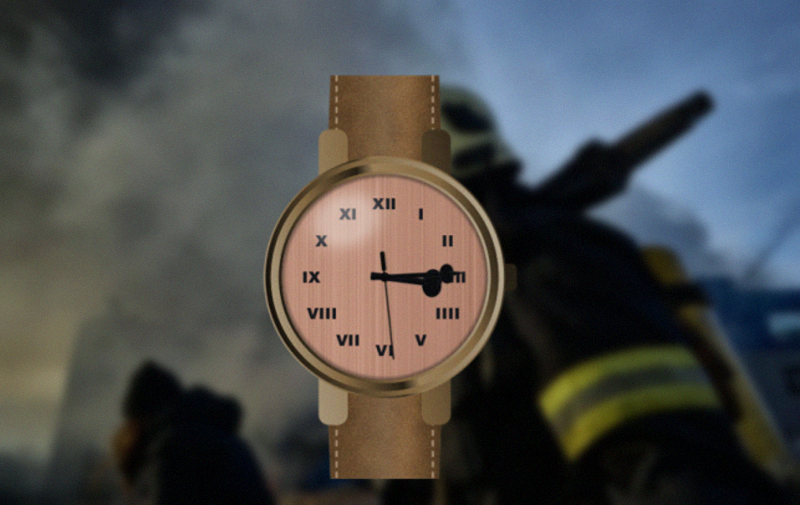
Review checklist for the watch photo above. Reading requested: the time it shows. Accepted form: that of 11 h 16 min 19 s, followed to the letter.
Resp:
3 h 14 min 29 s
